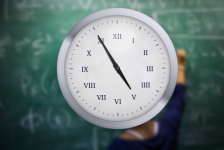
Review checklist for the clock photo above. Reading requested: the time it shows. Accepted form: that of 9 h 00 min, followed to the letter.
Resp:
4 h 55 min
